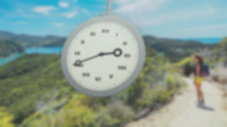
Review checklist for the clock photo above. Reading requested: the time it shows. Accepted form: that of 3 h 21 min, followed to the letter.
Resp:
2 h 41 min
